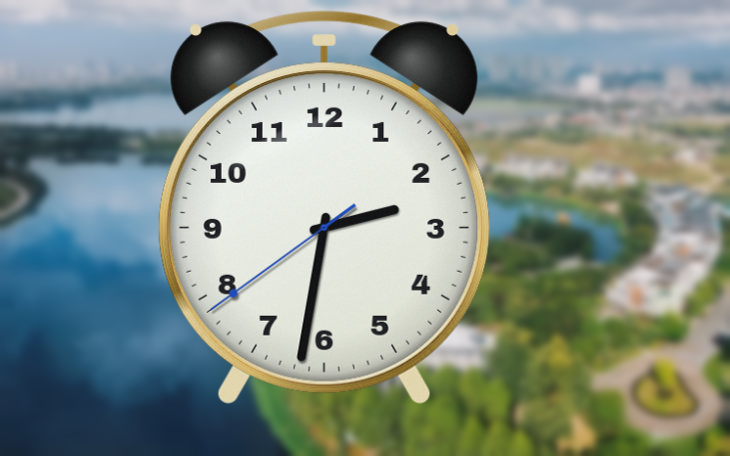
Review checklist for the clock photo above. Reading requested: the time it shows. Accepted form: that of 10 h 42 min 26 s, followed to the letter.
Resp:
2 h 31 min 39 s
